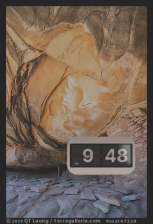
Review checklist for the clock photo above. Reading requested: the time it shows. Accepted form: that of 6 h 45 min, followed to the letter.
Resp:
9 h 48 min
